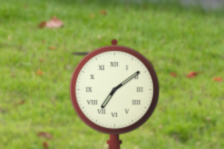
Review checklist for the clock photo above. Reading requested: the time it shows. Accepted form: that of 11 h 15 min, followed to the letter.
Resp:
7 h 09 min
